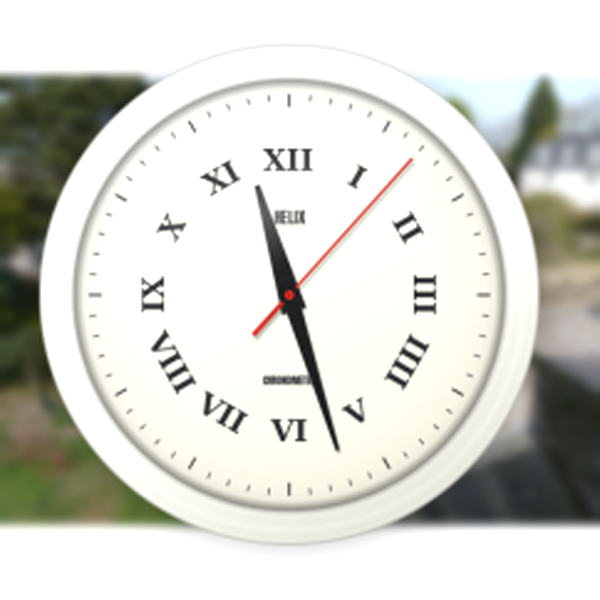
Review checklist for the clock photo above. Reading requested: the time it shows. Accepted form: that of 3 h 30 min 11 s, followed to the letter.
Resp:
11 h 27 min 07 s
